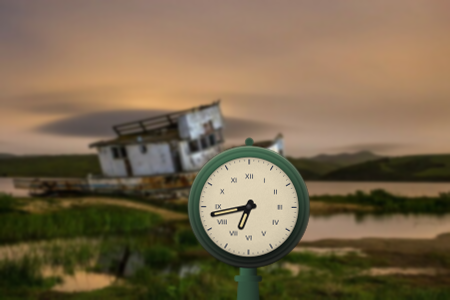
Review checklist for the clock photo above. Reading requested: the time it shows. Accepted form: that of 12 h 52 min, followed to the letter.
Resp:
6 h 43 min
